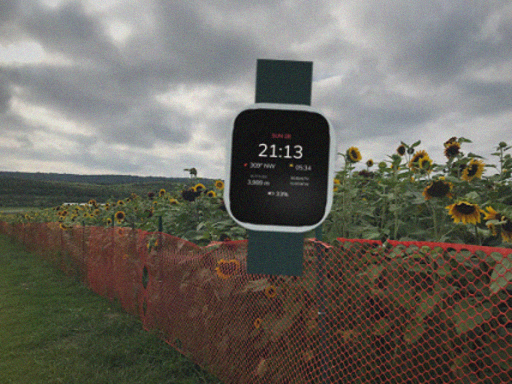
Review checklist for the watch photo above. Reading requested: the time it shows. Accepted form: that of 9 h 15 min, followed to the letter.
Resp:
21 h 13 min
